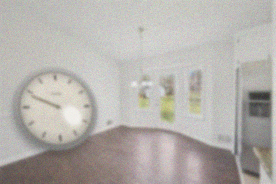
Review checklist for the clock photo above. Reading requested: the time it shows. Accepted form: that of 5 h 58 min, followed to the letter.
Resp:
9 h 49 min
